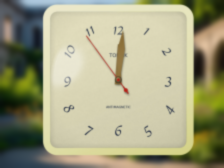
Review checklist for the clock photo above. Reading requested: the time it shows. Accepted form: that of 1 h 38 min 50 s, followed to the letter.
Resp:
12 h 00 min 54 s
